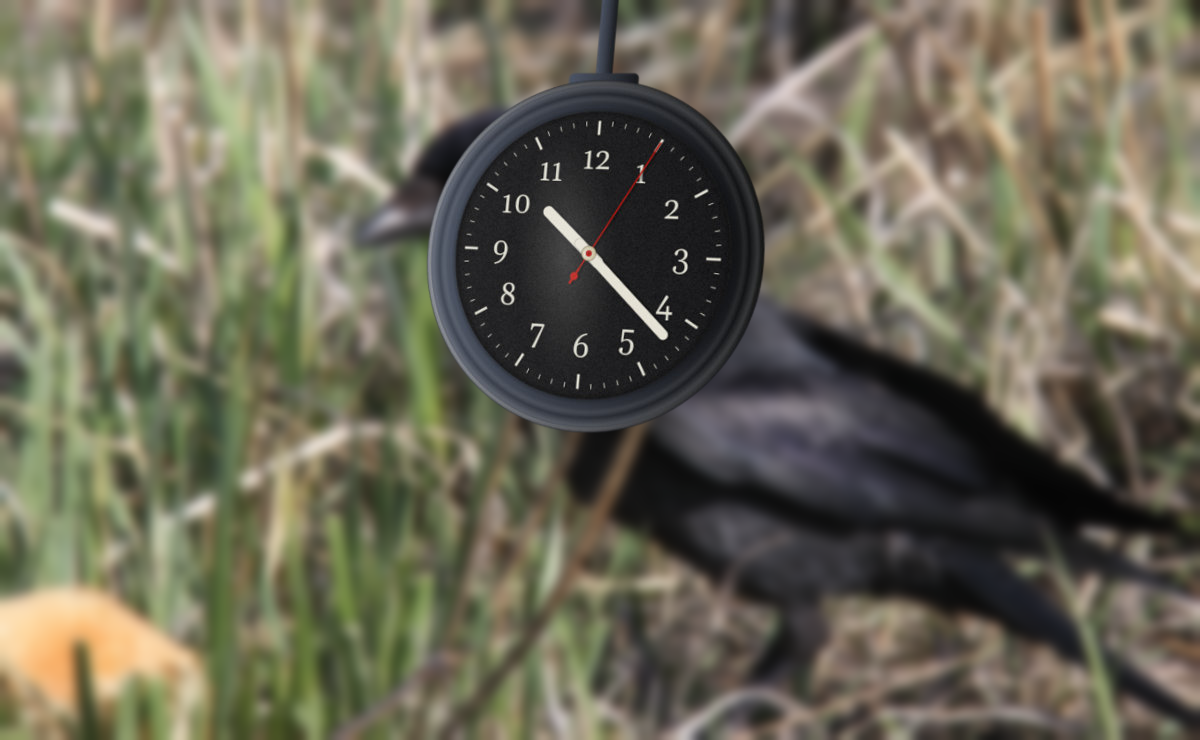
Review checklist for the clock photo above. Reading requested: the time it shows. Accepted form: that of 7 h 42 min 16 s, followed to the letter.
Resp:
10 h 22 min 05 s
